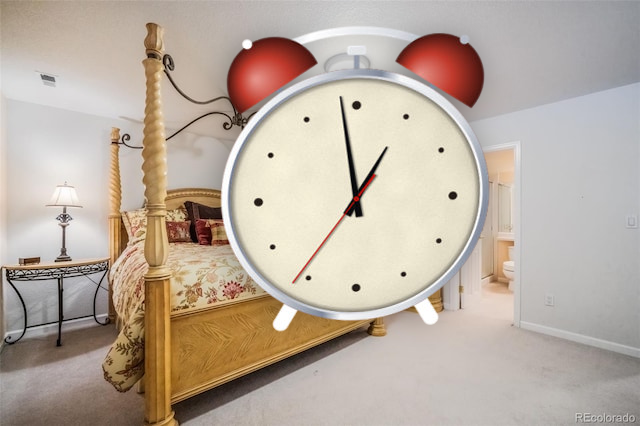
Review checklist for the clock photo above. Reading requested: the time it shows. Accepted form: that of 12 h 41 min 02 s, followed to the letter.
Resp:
12 h 58 min 36 s
